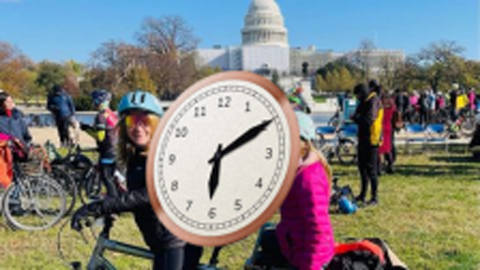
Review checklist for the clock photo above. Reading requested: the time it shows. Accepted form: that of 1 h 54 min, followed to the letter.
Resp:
6 h 10 min
